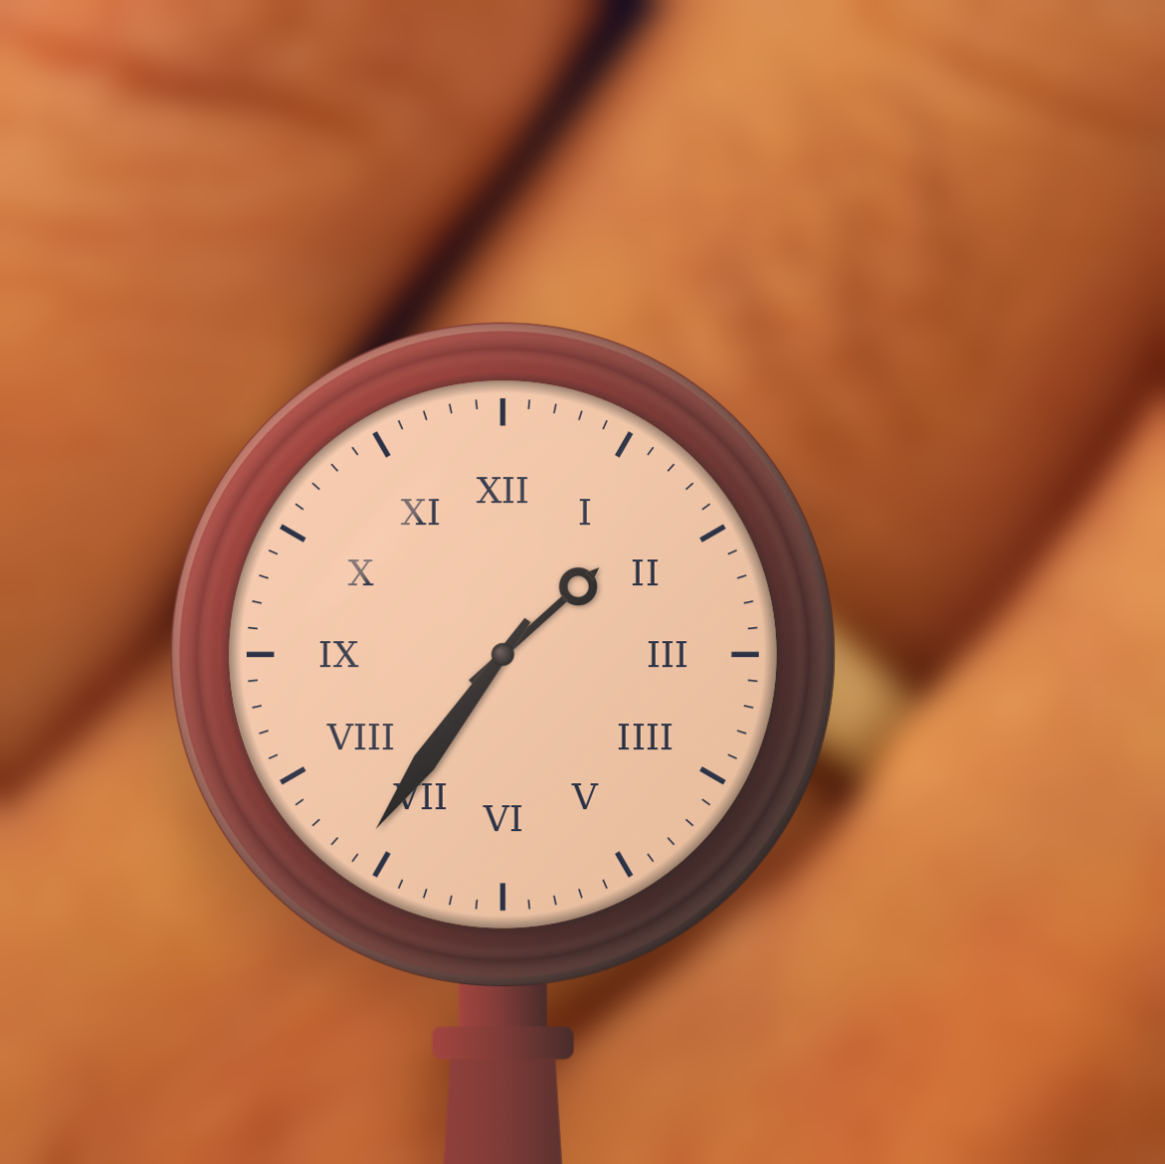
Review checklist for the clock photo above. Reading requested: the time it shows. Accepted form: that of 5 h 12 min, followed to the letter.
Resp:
1 h 36 min
